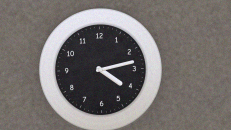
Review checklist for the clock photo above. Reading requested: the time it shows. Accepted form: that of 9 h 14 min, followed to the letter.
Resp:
4 h 13 min
